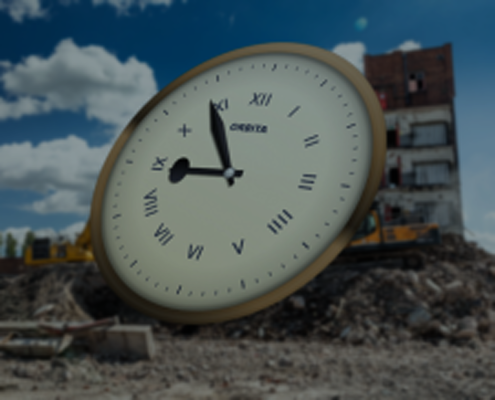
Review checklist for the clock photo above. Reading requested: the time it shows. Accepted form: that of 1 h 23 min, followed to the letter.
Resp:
8 h 54 min
